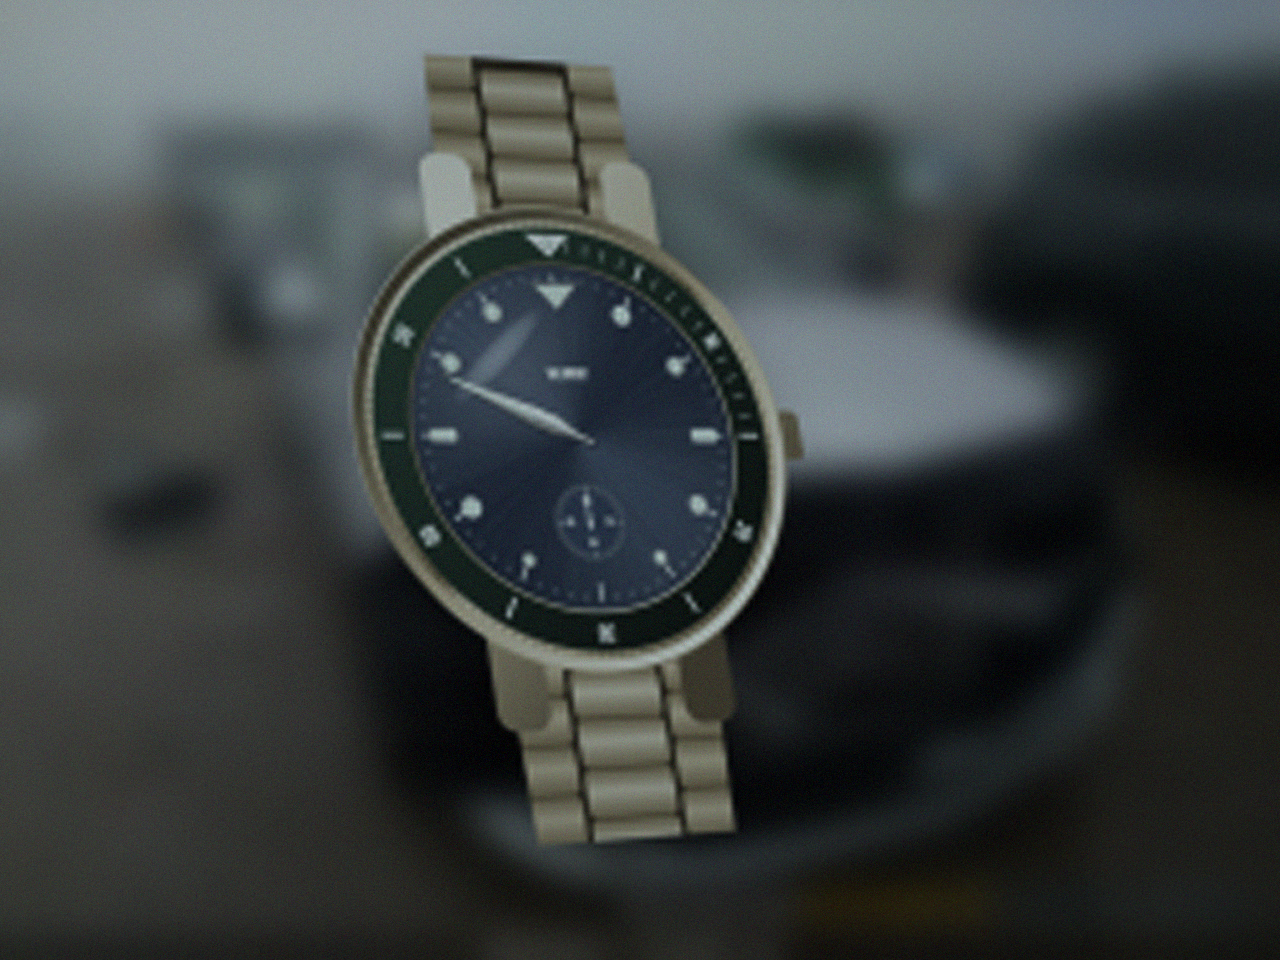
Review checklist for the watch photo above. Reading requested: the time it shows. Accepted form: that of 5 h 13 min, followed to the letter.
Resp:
9 h 49 min
